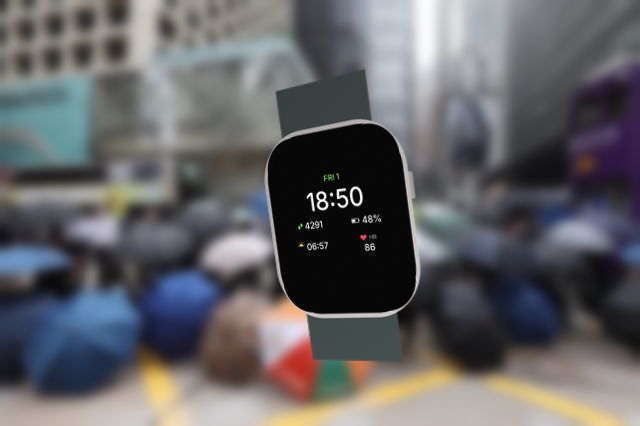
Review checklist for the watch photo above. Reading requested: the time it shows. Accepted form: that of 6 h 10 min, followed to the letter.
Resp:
18 h 50 min
